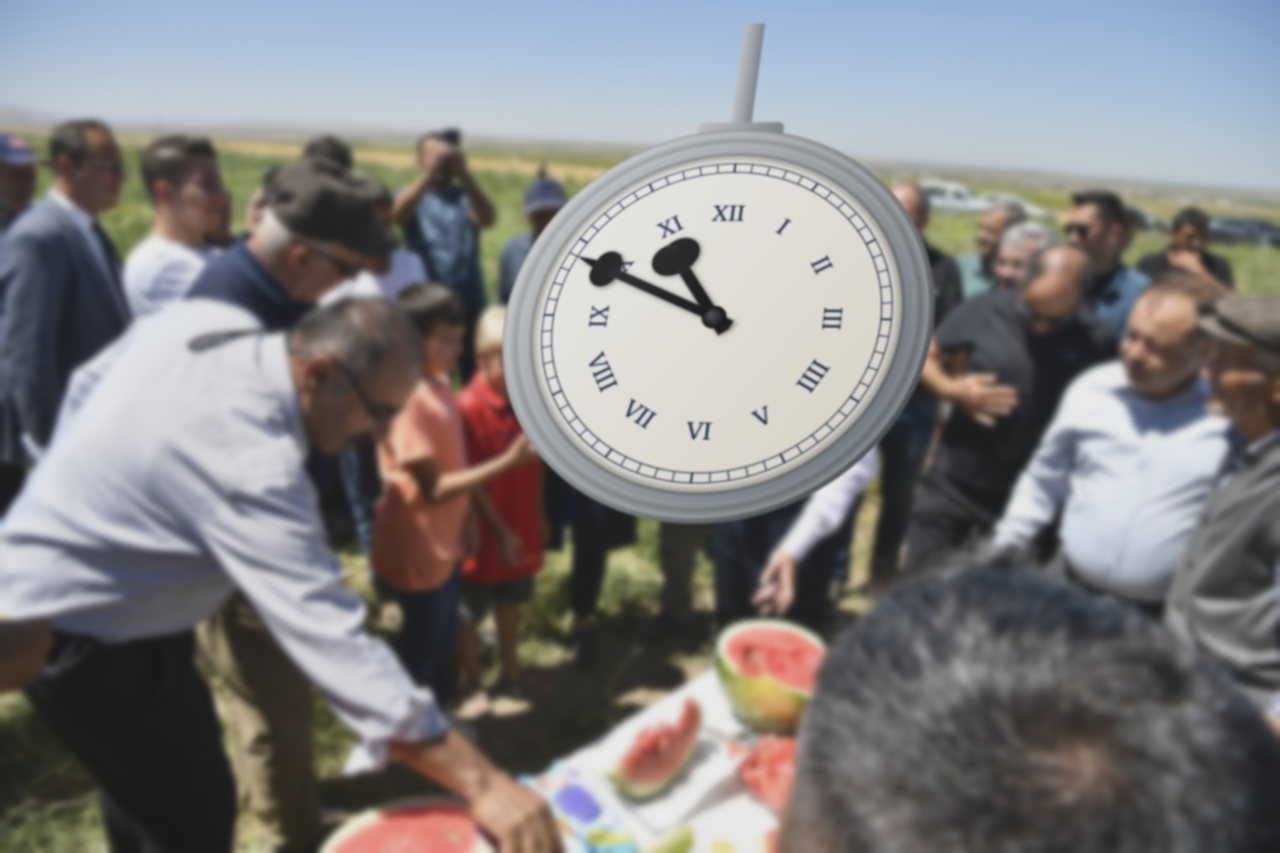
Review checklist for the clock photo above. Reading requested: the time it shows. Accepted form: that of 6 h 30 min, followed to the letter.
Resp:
10 h 49 min
